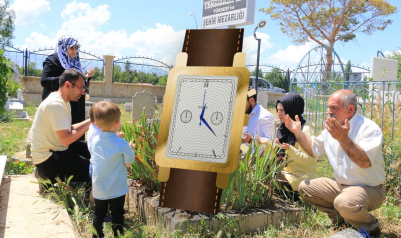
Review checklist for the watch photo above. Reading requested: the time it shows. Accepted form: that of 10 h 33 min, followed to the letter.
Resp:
12 h 22 min
